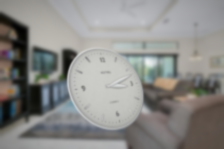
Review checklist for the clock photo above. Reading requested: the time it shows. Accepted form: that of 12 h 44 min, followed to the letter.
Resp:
3 h 12 min
